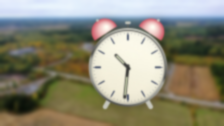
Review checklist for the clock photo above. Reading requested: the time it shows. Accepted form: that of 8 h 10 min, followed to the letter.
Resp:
10 h 31 min
